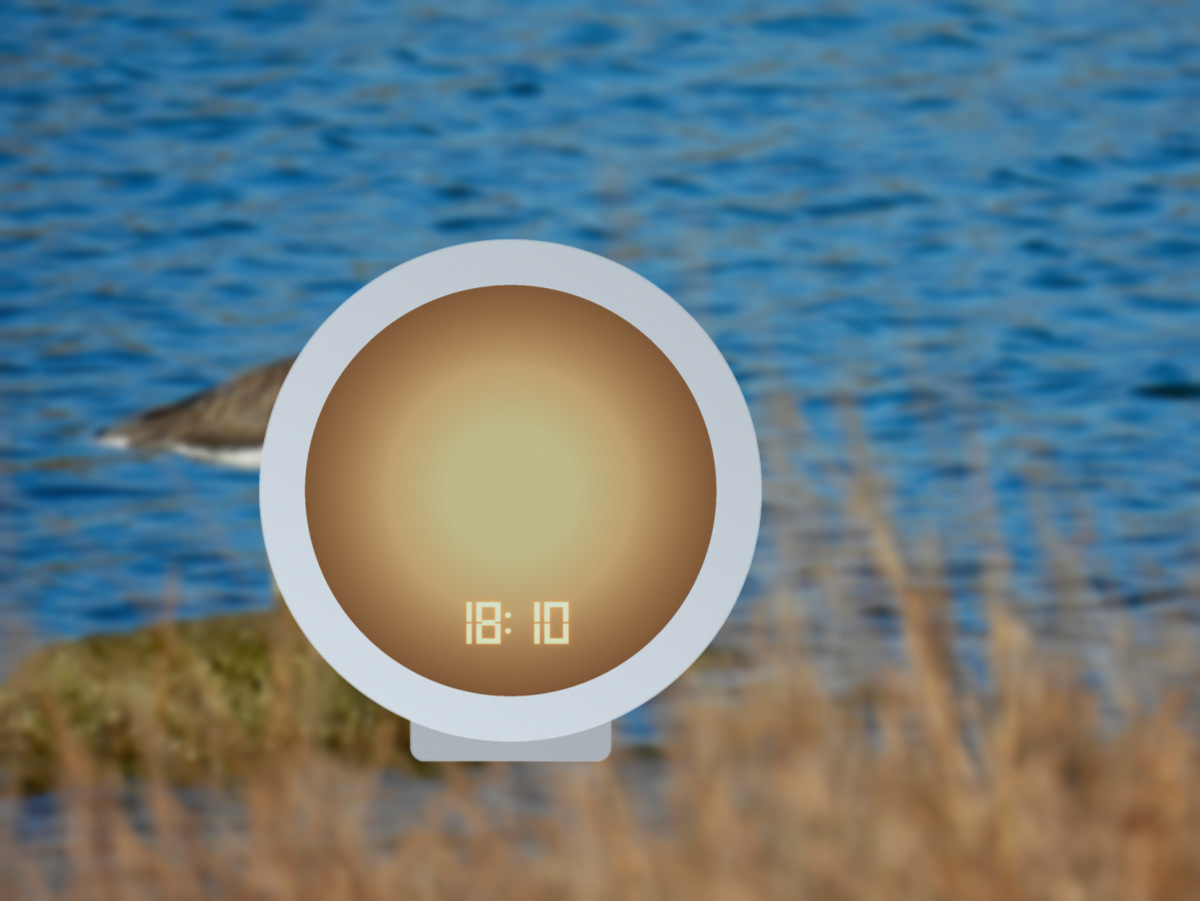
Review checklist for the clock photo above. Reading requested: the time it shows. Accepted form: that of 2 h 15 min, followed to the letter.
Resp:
18 h 10 min
